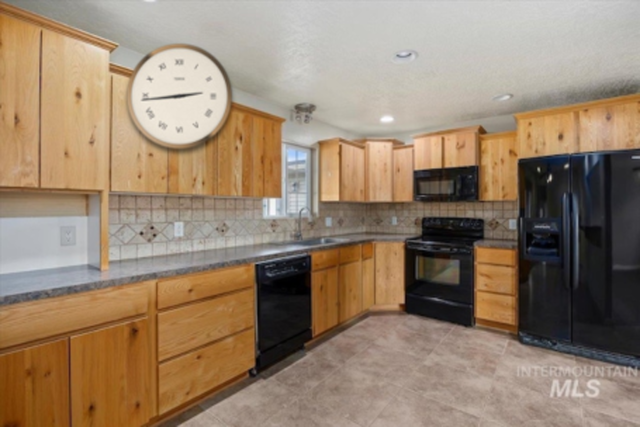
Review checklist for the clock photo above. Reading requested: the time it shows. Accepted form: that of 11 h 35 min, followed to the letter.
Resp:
2 h 44 min
